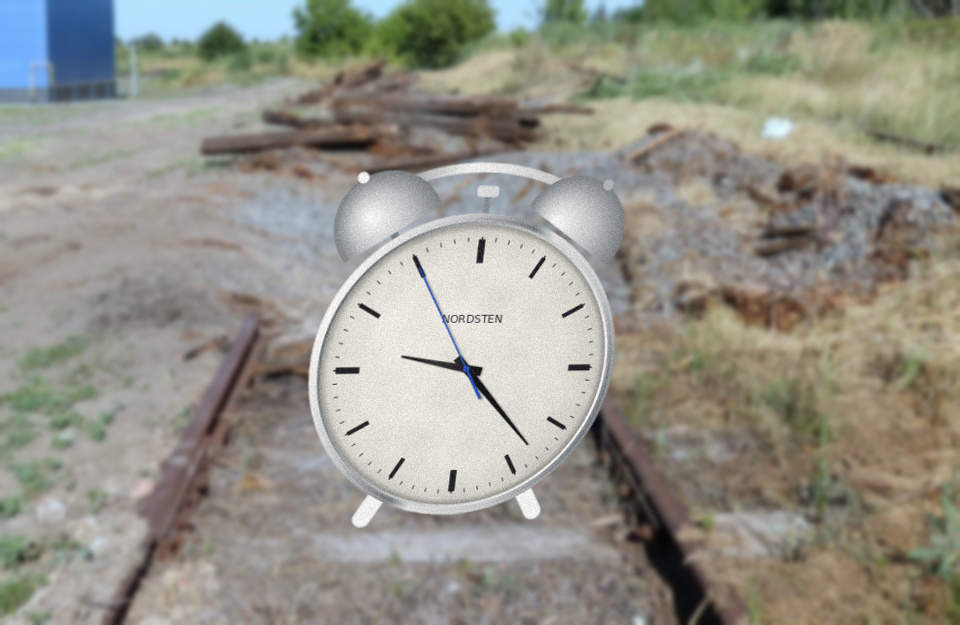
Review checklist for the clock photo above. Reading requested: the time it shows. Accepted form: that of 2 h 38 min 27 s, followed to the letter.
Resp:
9 h 22 min 55 s
